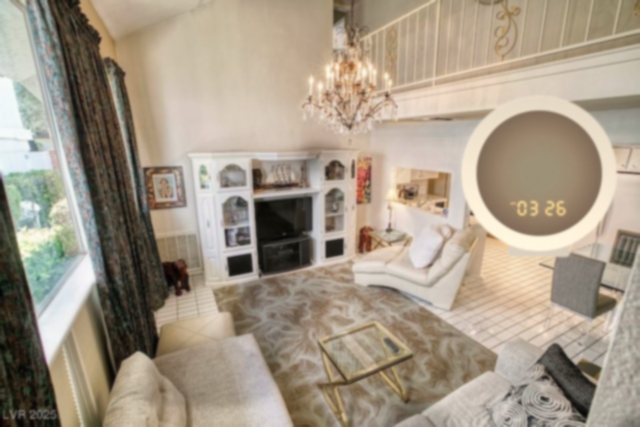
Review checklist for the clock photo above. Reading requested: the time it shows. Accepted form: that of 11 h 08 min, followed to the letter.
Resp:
3 h 26 min
